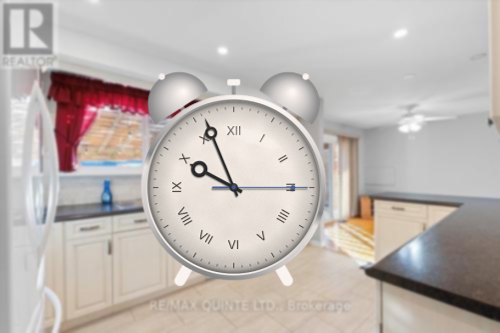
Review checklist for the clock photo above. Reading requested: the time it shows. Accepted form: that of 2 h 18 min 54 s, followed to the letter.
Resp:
9 h 56 min 15 s
